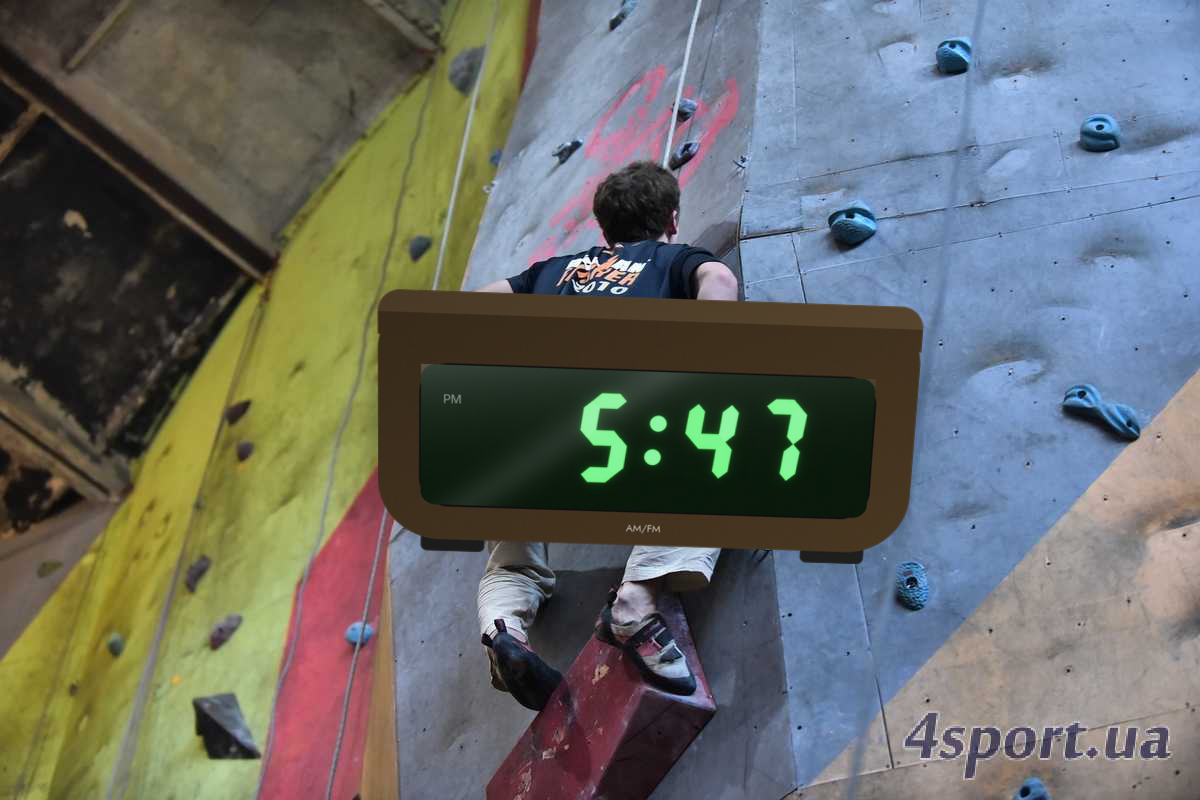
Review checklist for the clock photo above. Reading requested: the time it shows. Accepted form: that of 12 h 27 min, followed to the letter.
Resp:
5 h 47 min
